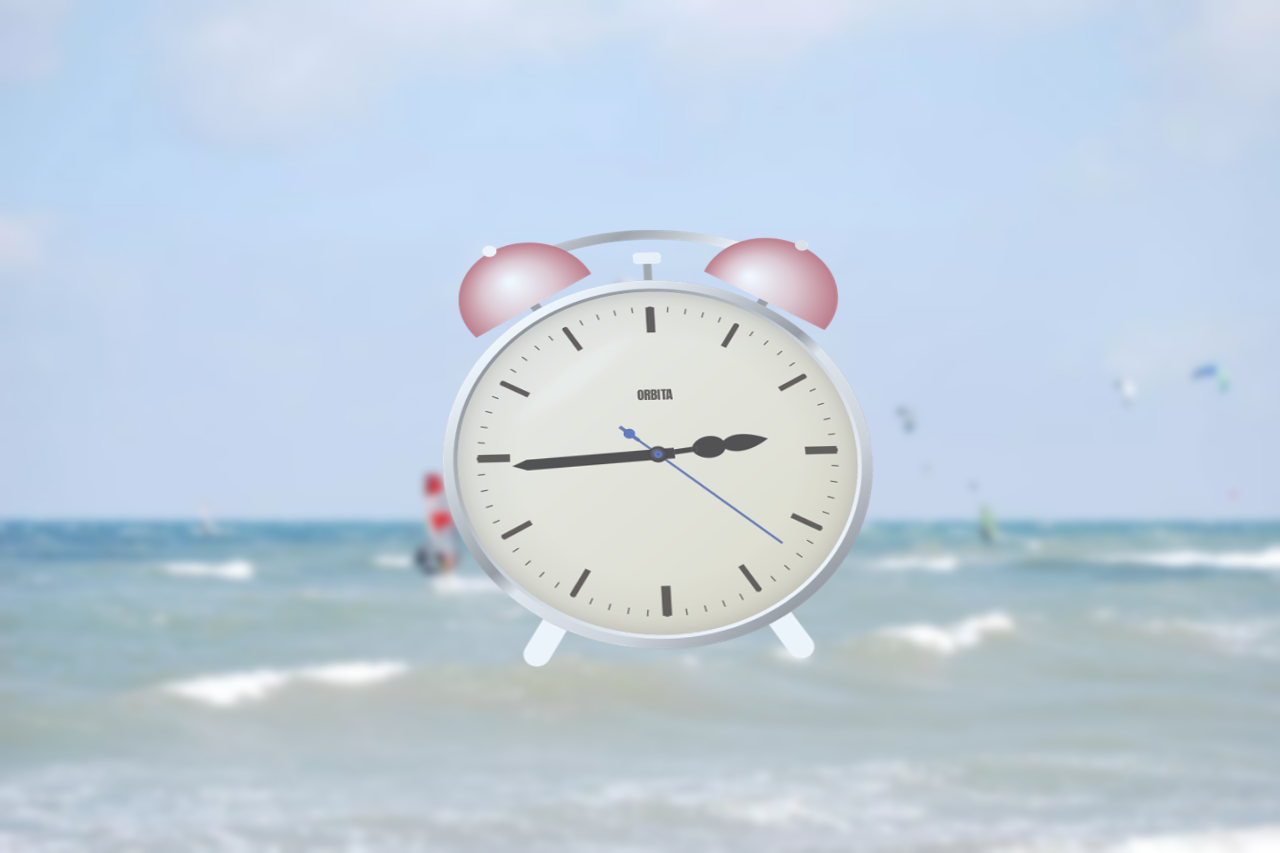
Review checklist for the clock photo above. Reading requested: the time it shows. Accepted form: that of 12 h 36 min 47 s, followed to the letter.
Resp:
2 h 44 min 22 s
